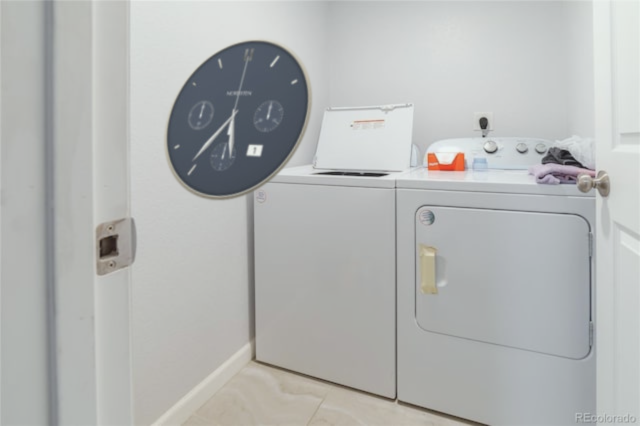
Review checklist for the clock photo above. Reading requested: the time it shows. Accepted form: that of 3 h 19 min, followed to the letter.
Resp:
5 h 36 min
